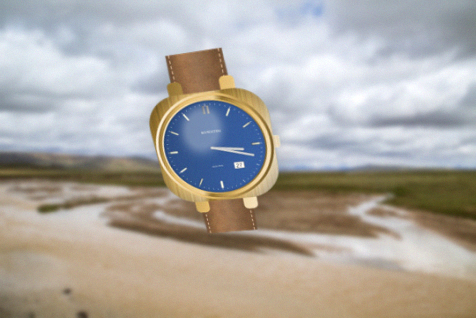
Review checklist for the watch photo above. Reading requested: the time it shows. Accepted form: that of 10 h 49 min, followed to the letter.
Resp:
3 h 18 min
